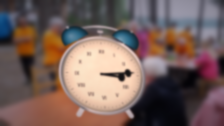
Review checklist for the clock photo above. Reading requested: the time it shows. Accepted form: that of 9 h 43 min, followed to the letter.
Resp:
3 h 14 min
